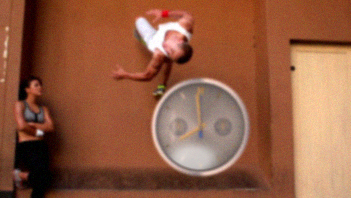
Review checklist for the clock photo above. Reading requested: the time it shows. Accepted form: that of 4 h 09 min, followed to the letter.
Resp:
7 h 59 min
